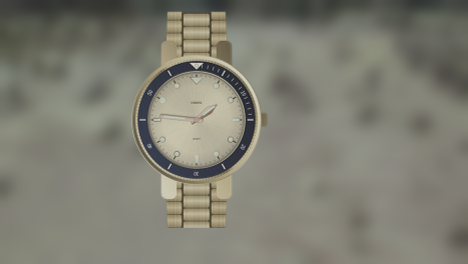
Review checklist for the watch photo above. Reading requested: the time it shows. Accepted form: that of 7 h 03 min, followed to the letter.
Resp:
1 h 46 min
